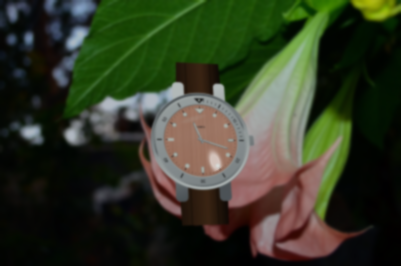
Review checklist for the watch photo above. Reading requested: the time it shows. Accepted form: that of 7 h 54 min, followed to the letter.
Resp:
11 h 18 min
